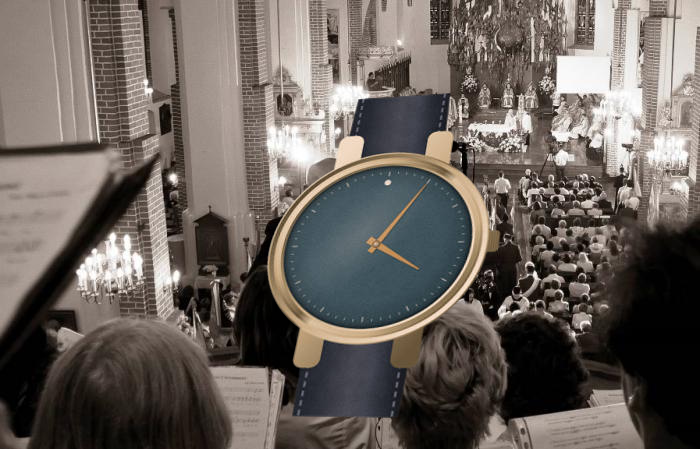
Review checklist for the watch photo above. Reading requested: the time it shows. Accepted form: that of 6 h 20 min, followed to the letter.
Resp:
4 h 05 min
